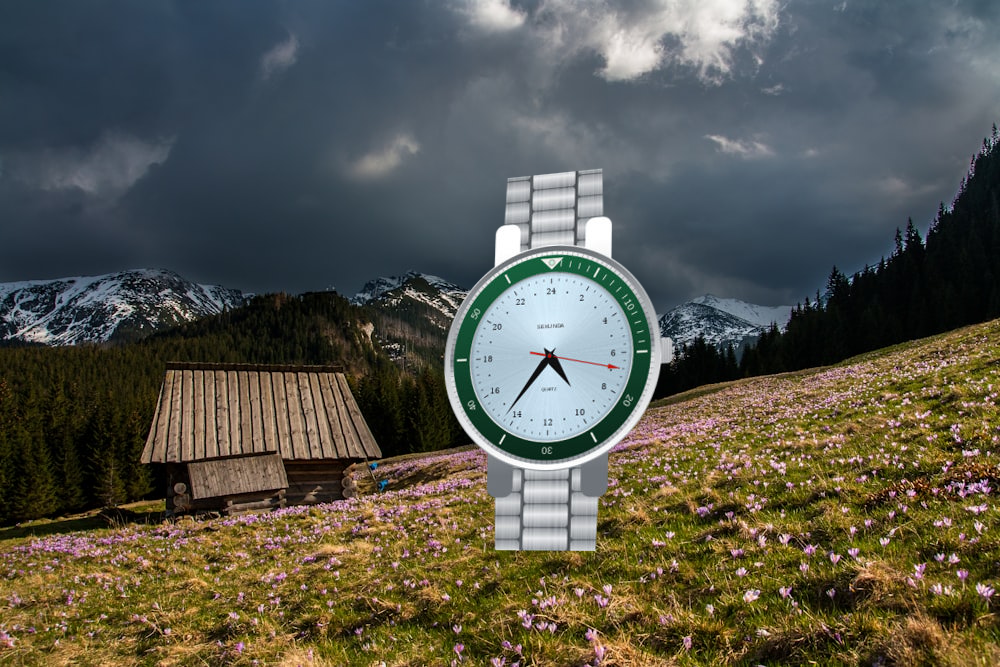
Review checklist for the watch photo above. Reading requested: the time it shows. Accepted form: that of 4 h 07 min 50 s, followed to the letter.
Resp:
9 h 36 min 17 s
